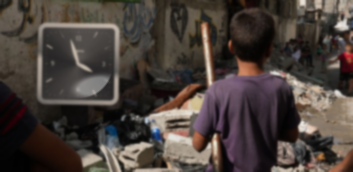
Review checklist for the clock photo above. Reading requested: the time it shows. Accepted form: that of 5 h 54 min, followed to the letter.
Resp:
3 h 57 min
